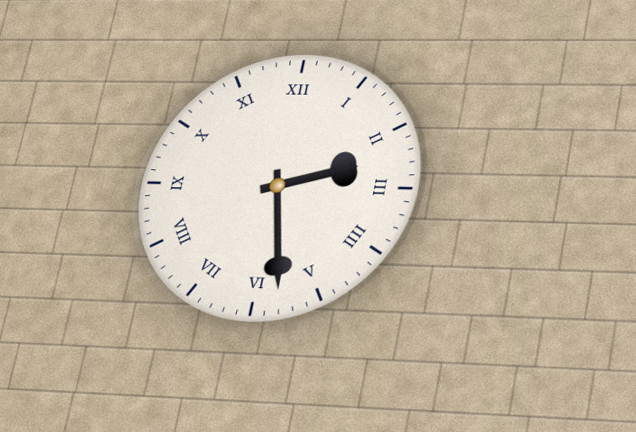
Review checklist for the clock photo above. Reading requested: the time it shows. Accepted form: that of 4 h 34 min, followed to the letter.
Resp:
2 h 28 min
